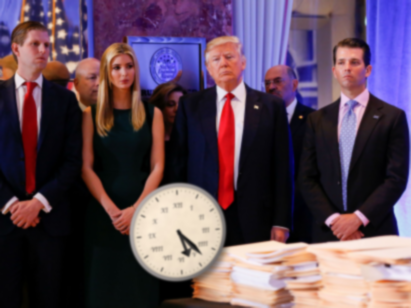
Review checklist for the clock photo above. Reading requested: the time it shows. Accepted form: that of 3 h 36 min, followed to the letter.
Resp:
5 h 23 min
